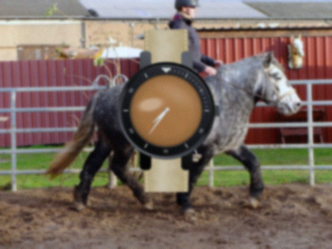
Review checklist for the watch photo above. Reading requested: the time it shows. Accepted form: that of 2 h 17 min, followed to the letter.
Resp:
7 h 36 min
